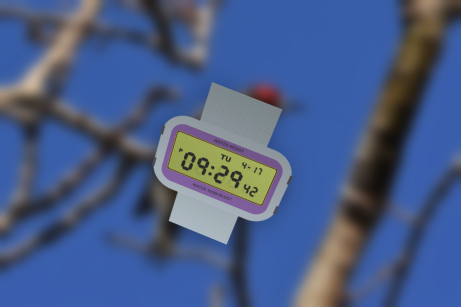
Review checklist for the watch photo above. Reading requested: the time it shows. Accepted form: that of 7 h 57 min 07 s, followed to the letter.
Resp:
9 h 29 min 42 s
